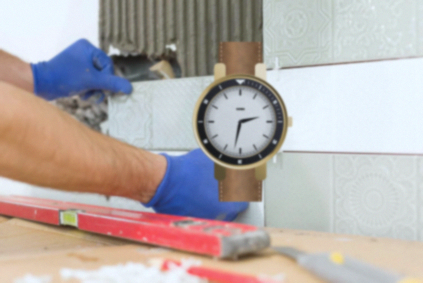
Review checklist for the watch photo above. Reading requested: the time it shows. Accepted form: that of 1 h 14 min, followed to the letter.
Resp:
2 h 32 min
